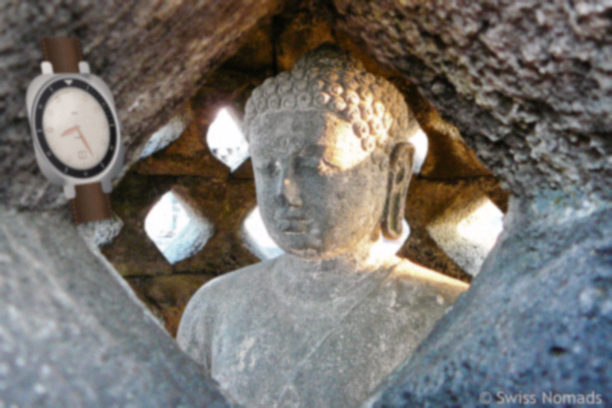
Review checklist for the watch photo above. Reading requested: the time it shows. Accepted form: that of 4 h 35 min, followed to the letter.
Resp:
8 h 26 min
